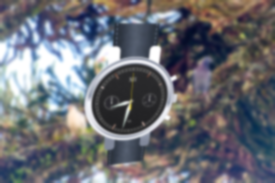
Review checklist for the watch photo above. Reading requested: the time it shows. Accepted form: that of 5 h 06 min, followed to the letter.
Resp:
8 h 32 min
